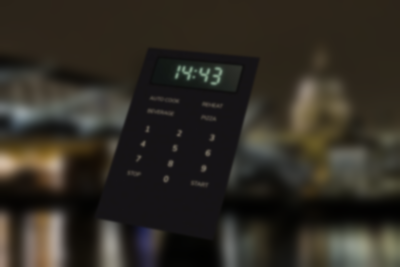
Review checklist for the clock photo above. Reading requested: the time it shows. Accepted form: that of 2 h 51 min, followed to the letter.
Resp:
14 h 43 min
